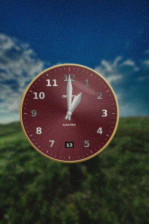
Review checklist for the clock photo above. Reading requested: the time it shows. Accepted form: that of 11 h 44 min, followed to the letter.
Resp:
1 h 00 min
